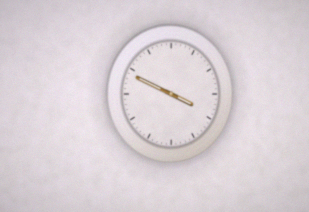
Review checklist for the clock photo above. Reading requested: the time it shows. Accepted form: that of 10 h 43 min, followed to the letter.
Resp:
3 h 49 min
